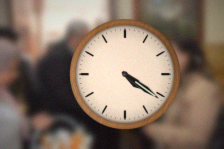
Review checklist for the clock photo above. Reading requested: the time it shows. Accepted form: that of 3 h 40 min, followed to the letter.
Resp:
4 h 21 min
